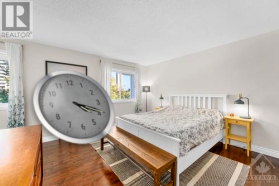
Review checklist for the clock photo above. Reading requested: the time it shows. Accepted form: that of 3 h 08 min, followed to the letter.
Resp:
4 h 19 min
